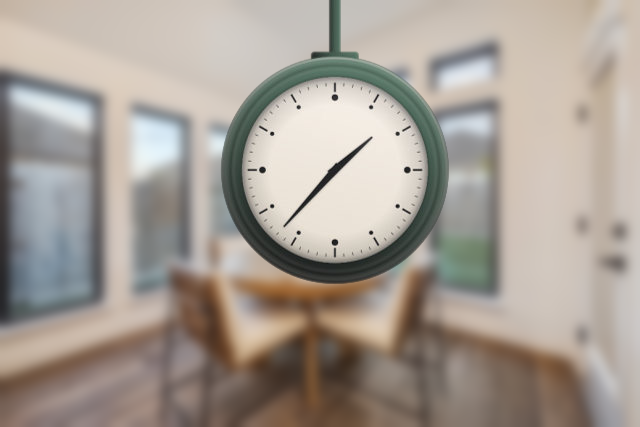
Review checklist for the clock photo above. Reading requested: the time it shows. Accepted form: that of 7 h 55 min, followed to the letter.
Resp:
1 h 37 min
